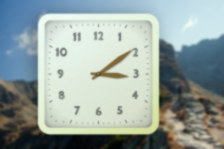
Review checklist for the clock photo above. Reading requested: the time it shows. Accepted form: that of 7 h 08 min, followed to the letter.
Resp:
3 h 09 min
